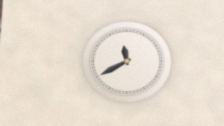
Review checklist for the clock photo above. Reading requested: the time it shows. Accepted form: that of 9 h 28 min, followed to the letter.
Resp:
11 h 40 min
